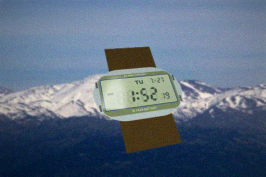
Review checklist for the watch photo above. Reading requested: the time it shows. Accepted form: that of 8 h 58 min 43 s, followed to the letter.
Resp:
1 h 52 min 19 s
